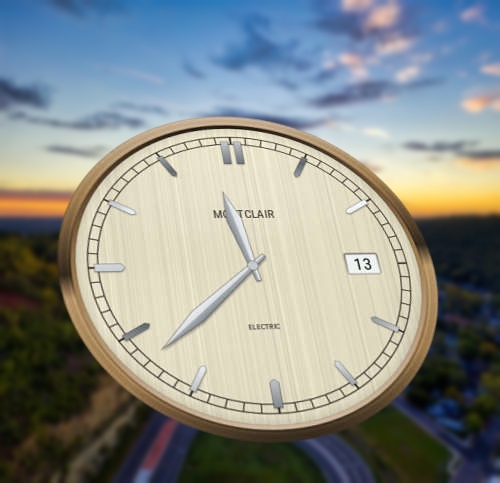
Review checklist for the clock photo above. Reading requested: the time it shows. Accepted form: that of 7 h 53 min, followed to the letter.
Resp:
11 h 38 min
